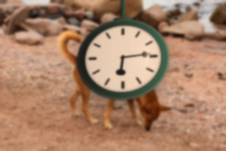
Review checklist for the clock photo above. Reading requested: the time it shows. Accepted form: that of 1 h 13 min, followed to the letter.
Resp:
6 h 14 min
